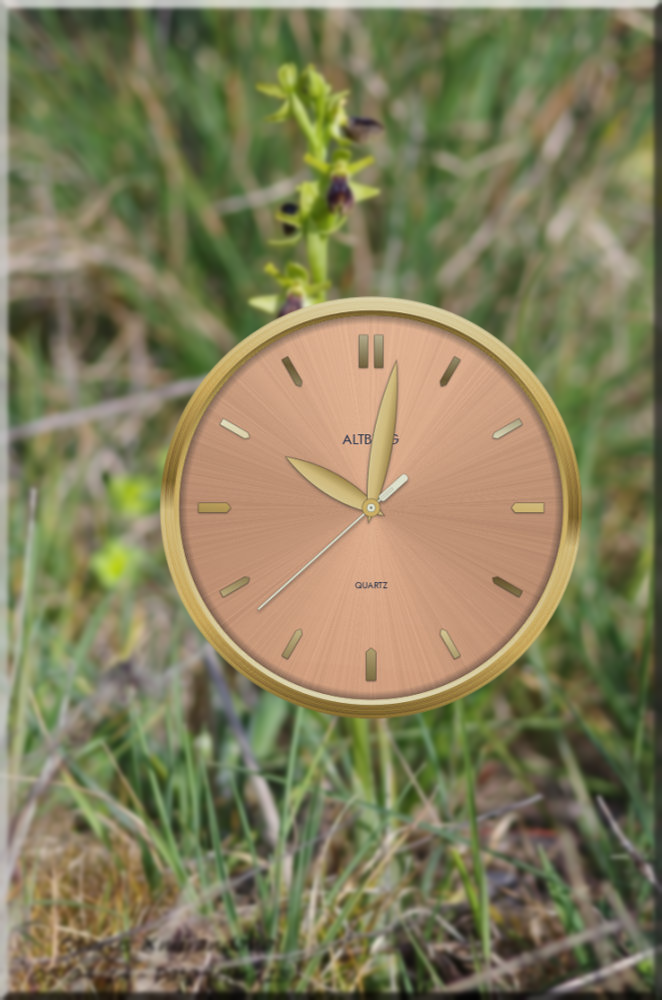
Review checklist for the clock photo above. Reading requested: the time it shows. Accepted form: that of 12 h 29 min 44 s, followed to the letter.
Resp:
10 h 01 min 38 s
